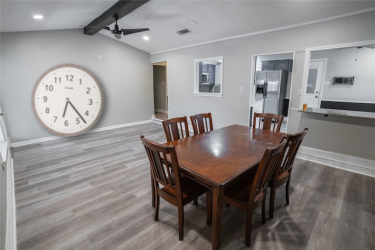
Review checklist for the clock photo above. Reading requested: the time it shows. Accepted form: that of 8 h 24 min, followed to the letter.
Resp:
6 h 23 min
